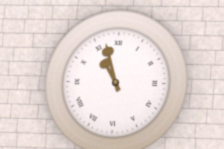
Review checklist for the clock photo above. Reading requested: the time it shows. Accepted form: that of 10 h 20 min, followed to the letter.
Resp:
10 h 57 min
